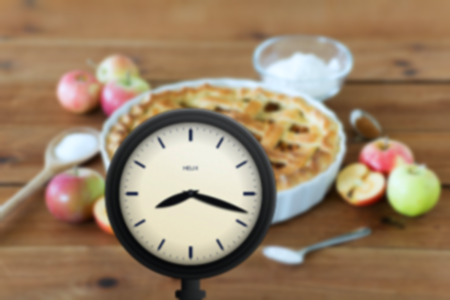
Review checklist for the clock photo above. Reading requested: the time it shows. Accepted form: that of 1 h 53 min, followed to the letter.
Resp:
8 h 18 min
